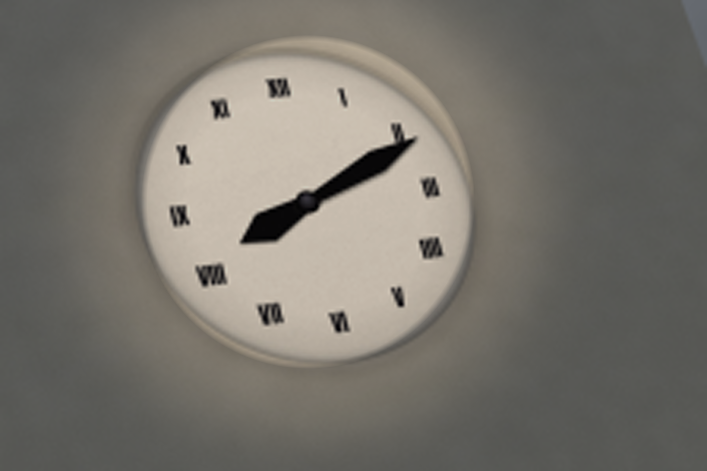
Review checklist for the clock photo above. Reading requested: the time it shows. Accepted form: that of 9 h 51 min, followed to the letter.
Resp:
8 h 11 min
